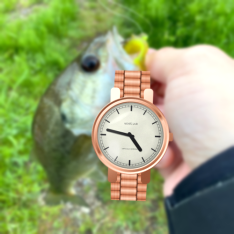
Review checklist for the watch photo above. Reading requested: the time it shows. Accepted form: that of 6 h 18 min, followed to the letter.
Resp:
4 h 47 min
